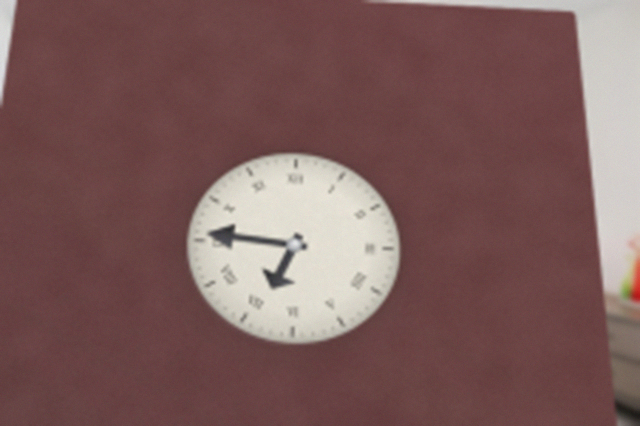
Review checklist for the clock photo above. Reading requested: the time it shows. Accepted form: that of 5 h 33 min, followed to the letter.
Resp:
6 h 46 min
